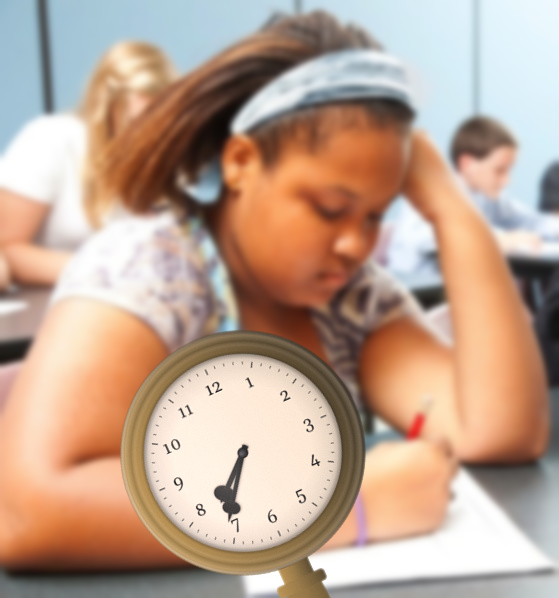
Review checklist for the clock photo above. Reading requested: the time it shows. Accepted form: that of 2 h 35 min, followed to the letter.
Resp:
7 h 36 min
